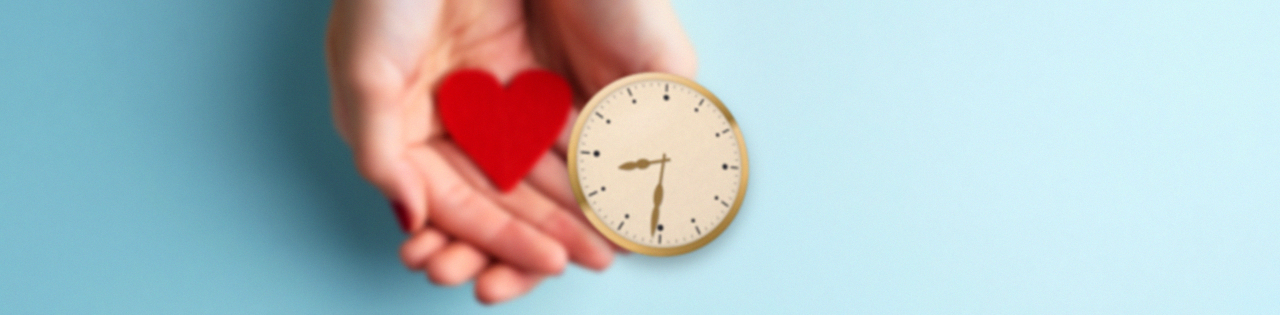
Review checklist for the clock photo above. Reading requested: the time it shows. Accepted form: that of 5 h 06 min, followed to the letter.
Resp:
8 h 31 min
